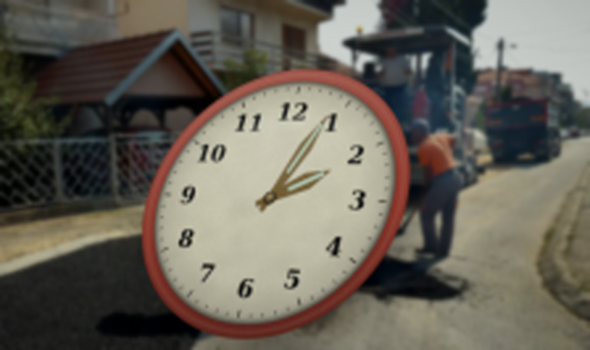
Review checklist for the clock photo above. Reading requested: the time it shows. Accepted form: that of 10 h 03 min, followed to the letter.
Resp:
2 h 04 min
